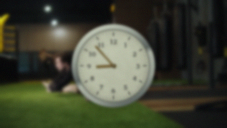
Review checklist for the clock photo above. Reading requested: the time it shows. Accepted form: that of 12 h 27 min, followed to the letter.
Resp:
8 h 53 min
